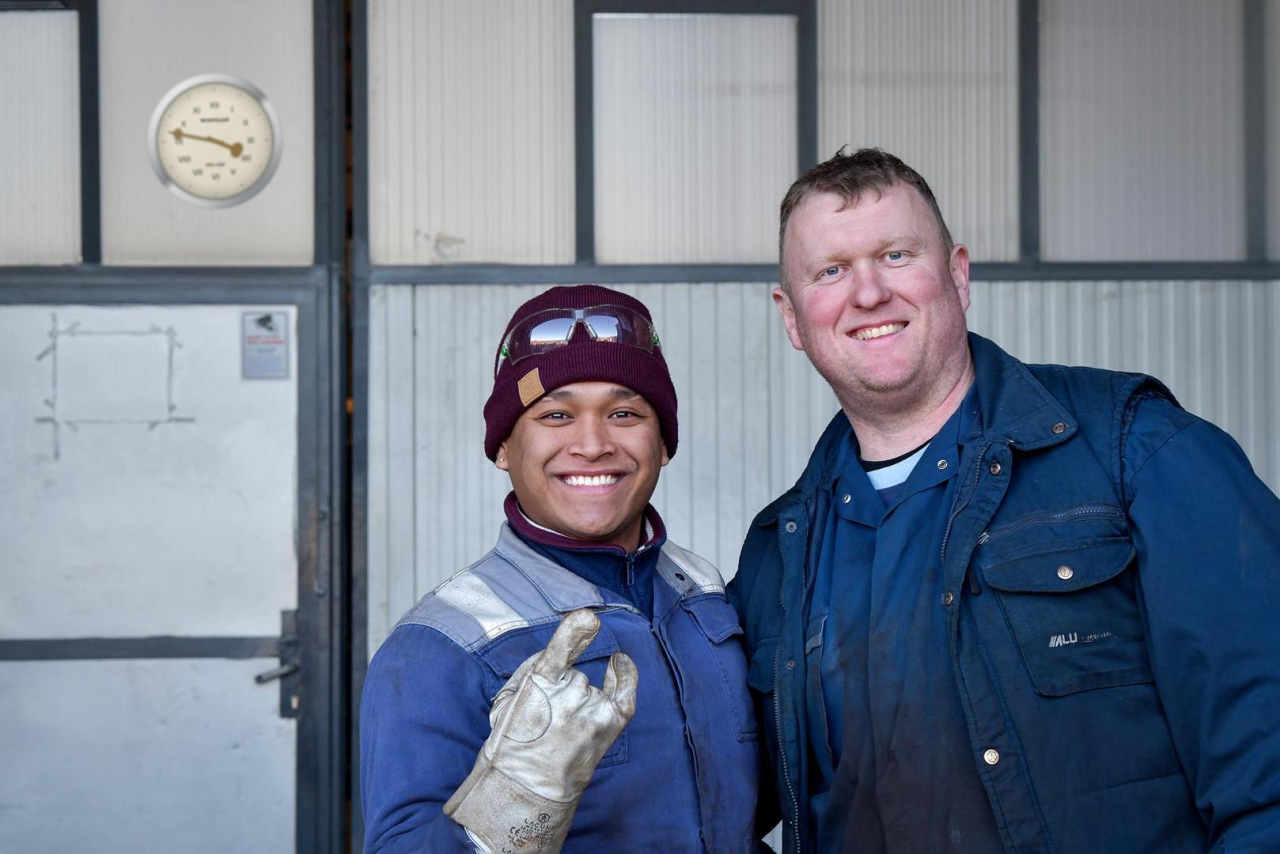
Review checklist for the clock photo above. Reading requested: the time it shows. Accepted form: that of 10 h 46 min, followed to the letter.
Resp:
3 h 47 min
